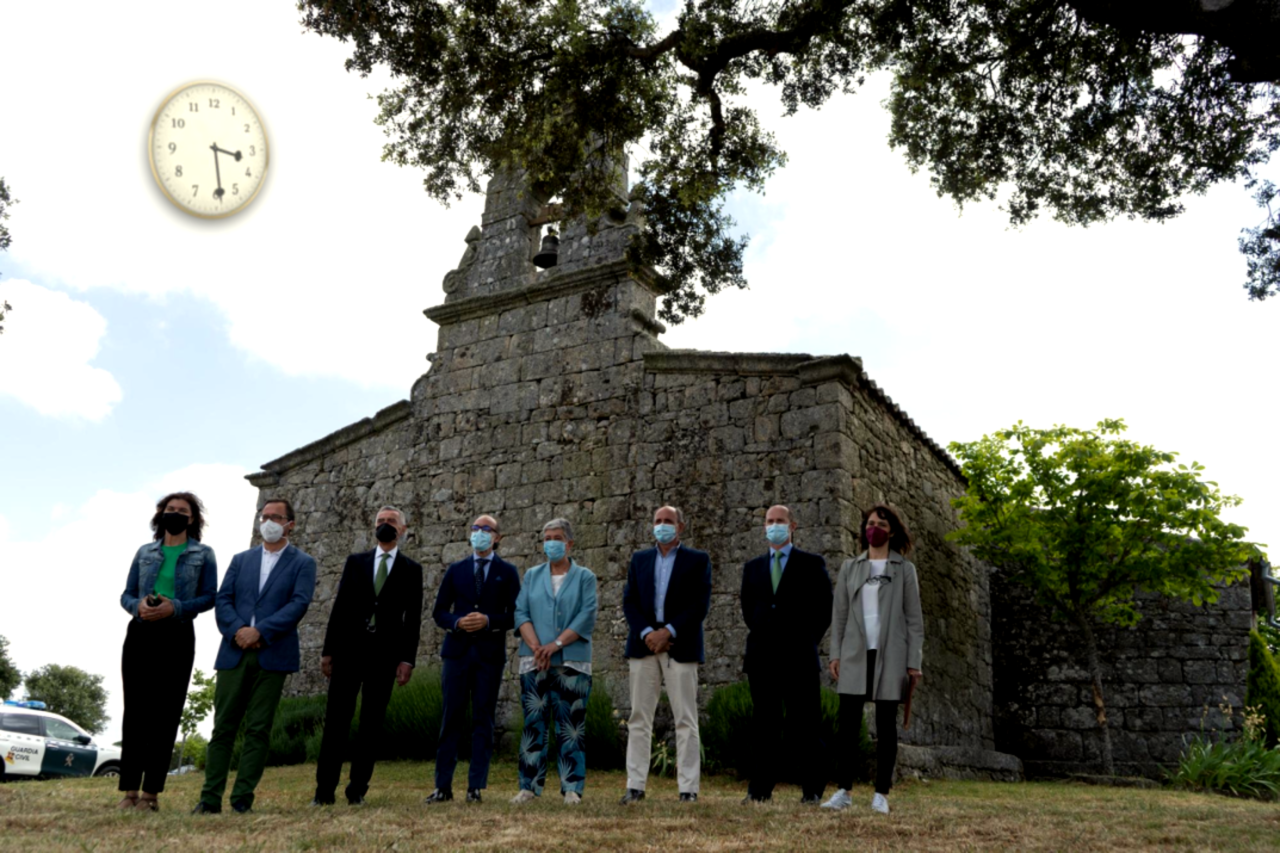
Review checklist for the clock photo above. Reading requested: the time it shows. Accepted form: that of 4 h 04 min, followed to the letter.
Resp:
3 h 29 min
